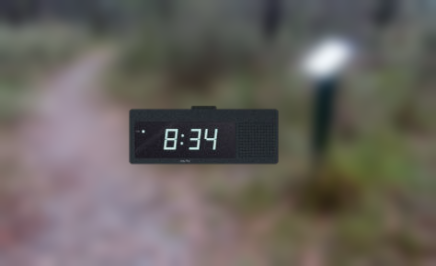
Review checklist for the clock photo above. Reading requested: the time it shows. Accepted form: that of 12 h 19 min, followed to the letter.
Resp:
8 h 34 min
